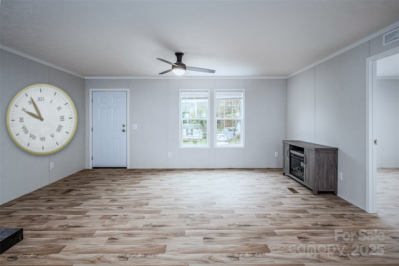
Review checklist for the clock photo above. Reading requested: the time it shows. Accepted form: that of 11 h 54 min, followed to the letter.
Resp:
9 h 56 min
